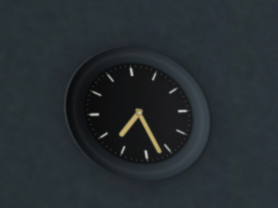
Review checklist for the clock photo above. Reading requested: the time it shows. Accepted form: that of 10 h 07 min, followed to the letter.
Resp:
7 h 27 min
